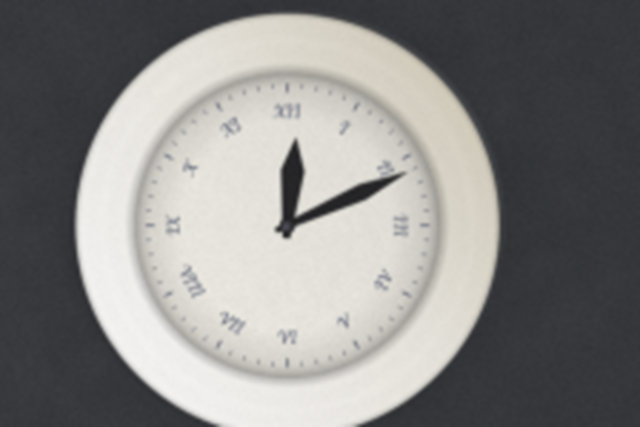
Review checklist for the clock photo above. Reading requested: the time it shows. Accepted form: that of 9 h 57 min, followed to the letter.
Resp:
12 h 11 min
